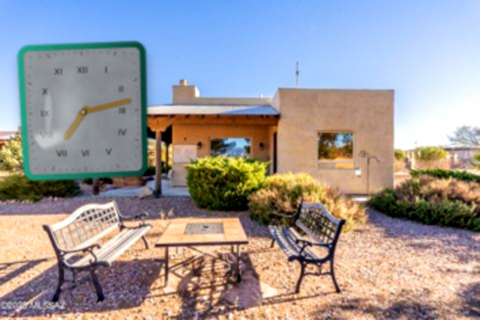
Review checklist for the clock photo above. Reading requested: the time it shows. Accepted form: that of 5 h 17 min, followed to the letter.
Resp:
7 h 13 min
